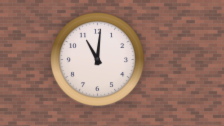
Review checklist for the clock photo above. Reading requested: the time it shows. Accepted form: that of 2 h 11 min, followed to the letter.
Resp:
11 h 01 min
